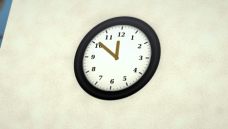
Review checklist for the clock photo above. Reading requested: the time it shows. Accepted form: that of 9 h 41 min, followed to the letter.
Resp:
11 h 51 min
